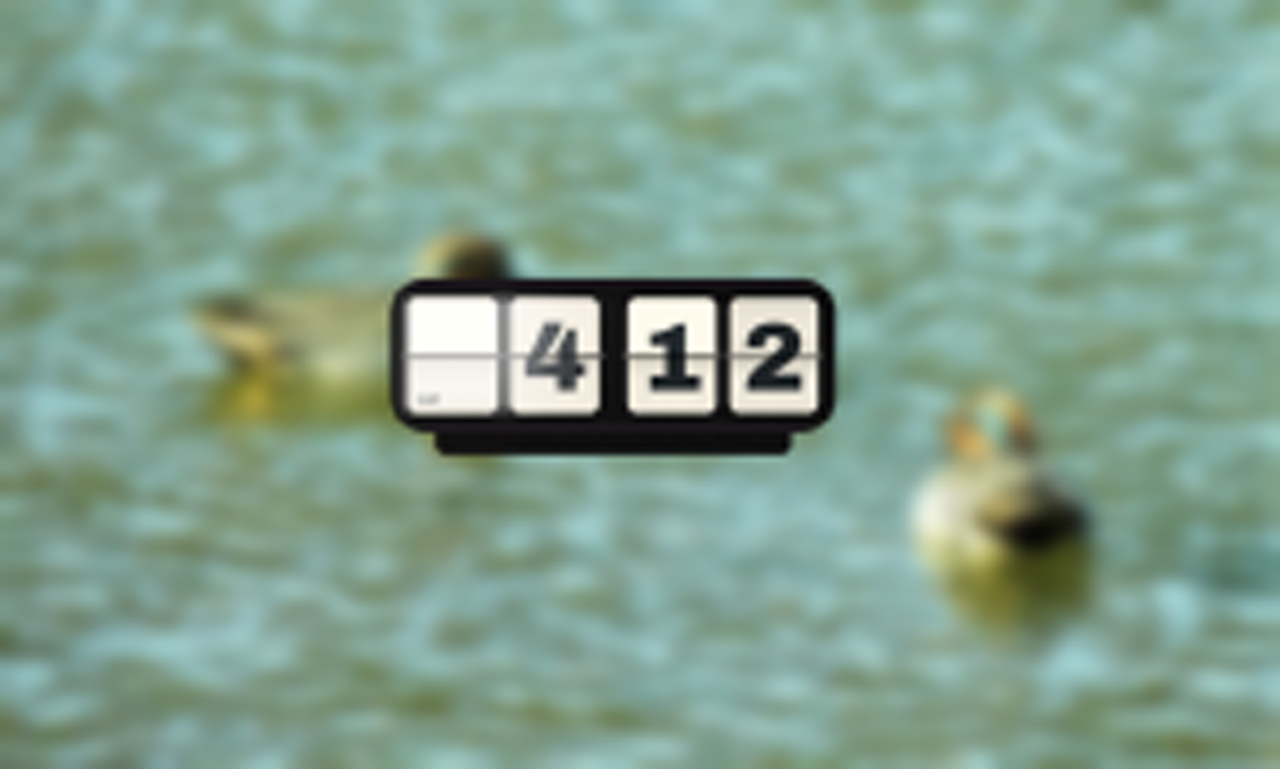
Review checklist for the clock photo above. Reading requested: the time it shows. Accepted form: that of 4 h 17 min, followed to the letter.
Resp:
4 h 12 min
